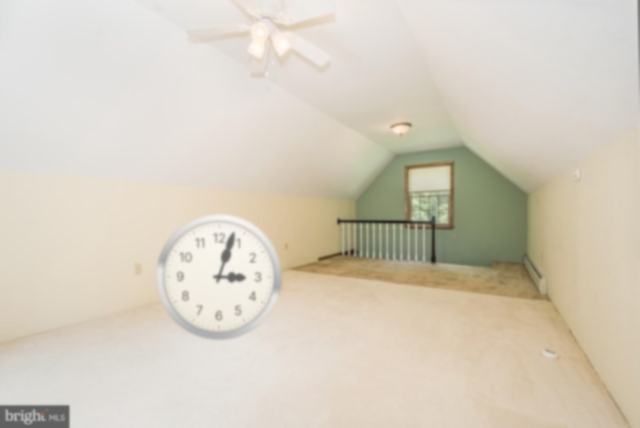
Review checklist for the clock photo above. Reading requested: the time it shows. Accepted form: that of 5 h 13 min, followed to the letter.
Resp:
3 h 03 min
